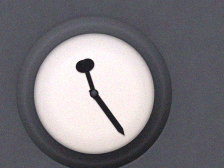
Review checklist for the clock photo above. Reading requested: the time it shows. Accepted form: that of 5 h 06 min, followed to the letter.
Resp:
11 h 24 min
